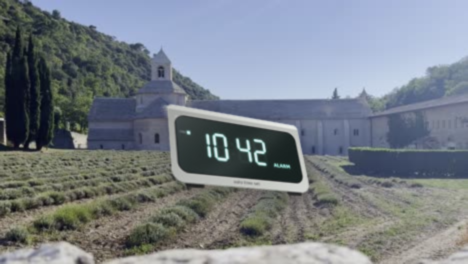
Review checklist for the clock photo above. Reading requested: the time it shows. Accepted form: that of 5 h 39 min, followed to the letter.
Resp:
10 h 42 min
